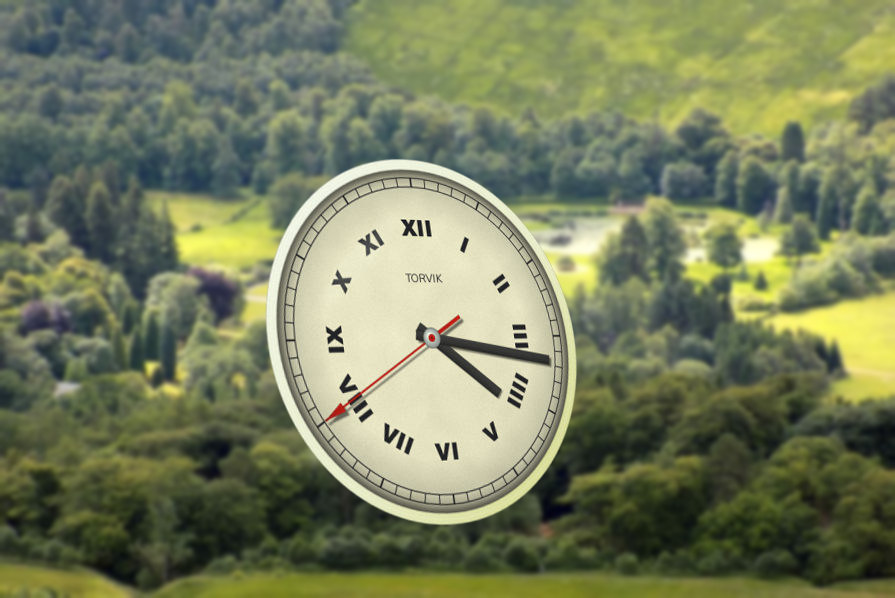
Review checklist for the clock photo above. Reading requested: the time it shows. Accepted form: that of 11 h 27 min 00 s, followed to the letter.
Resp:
4 h 16 min 40 s
